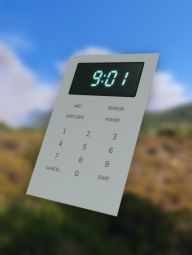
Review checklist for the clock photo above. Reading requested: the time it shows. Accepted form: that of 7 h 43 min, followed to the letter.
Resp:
9 h 01 min
